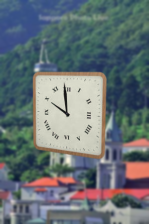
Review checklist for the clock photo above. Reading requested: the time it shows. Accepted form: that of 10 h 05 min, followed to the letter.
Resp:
9 h 59 min
